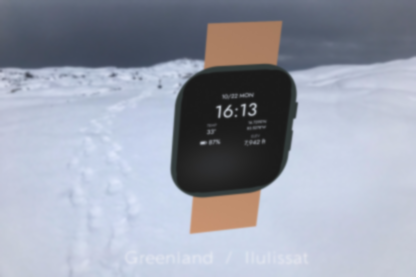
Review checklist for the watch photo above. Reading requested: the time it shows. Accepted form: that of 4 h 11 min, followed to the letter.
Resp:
16 h 13 min
